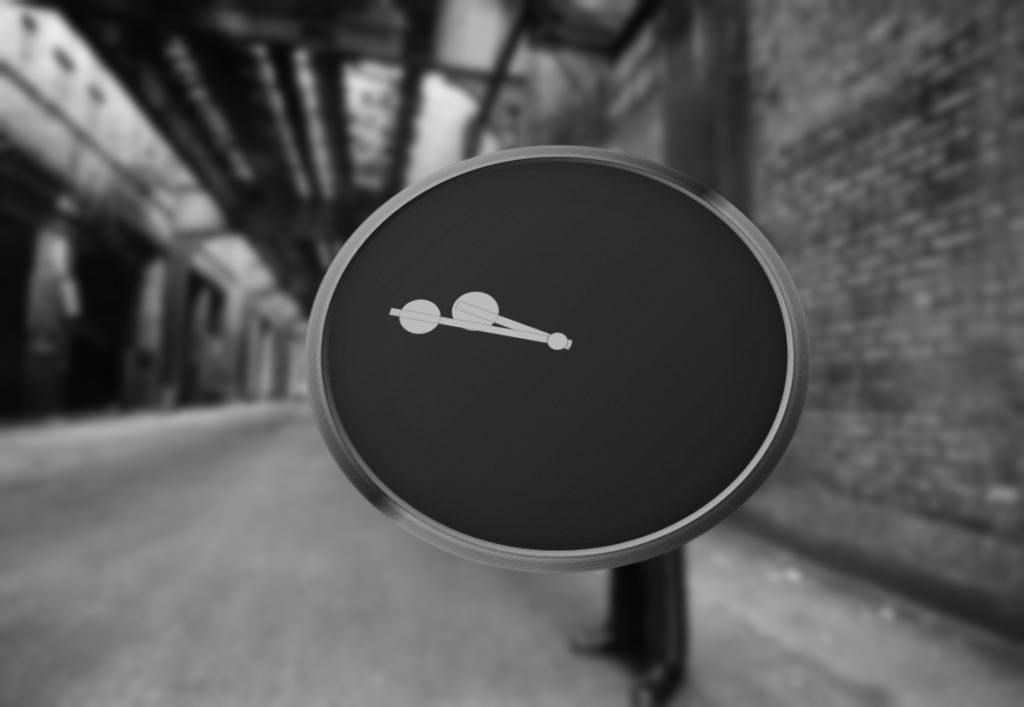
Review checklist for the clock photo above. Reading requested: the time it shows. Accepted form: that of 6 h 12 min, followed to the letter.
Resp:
9 h 47 min
